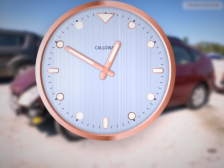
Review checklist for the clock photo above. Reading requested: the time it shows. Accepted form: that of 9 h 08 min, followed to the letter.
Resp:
12 h 50 min
